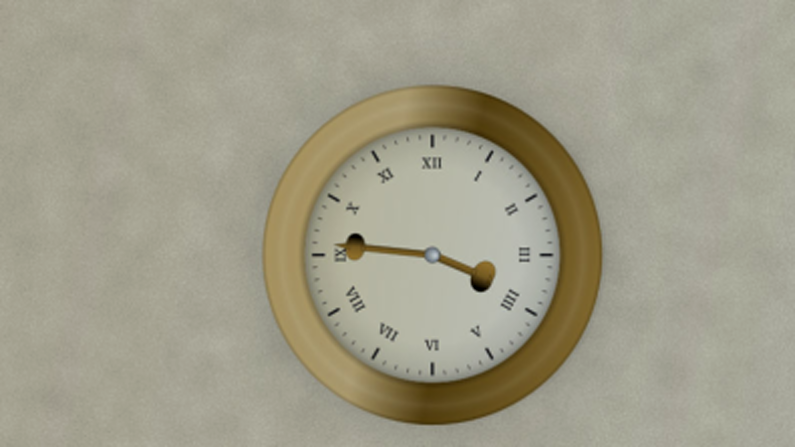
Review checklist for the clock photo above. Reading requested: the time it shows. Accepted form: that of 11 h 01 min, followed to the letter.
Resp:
3 h 46 min
